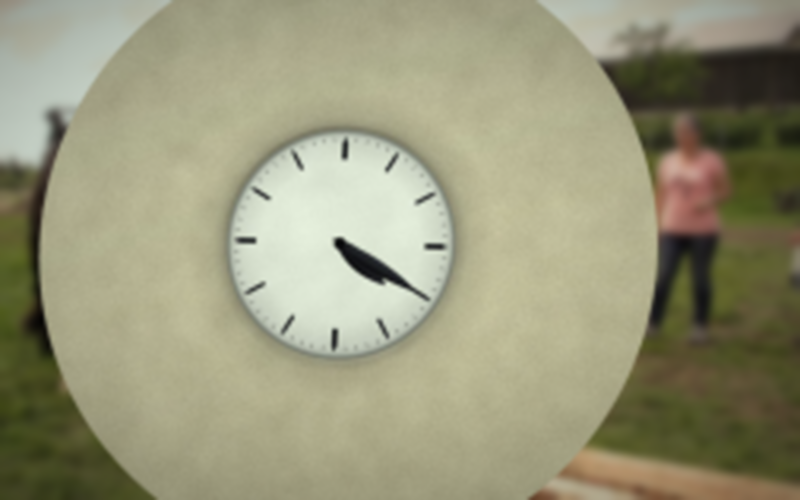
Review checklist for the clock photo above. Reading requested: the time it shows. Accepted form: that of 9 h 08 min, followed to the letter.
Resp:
4 h 20 min
